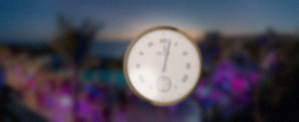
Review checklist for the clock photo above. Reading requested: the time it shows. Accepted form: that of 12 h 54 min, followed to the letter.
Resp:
12 h 02 min
